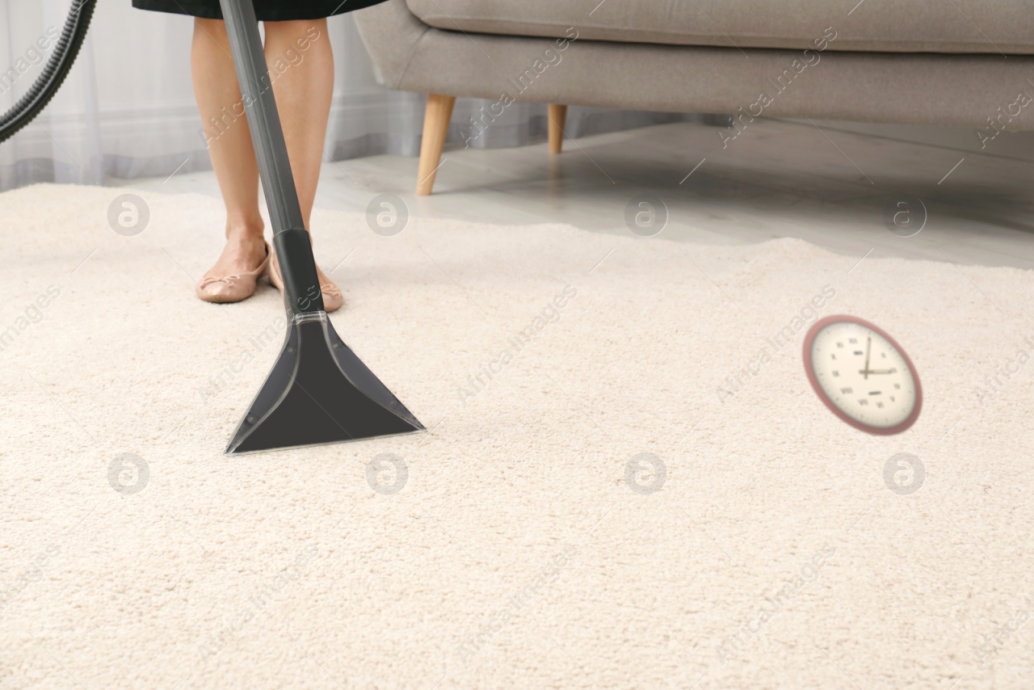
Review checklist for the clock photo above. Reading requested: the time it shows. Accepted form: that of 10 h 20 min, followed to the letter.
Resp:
3 h 05 min
